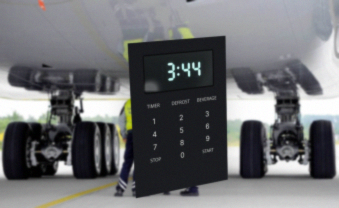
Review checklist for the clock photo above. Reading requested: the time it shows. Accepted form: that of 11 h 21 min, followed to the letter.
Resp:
3 h 44 min
